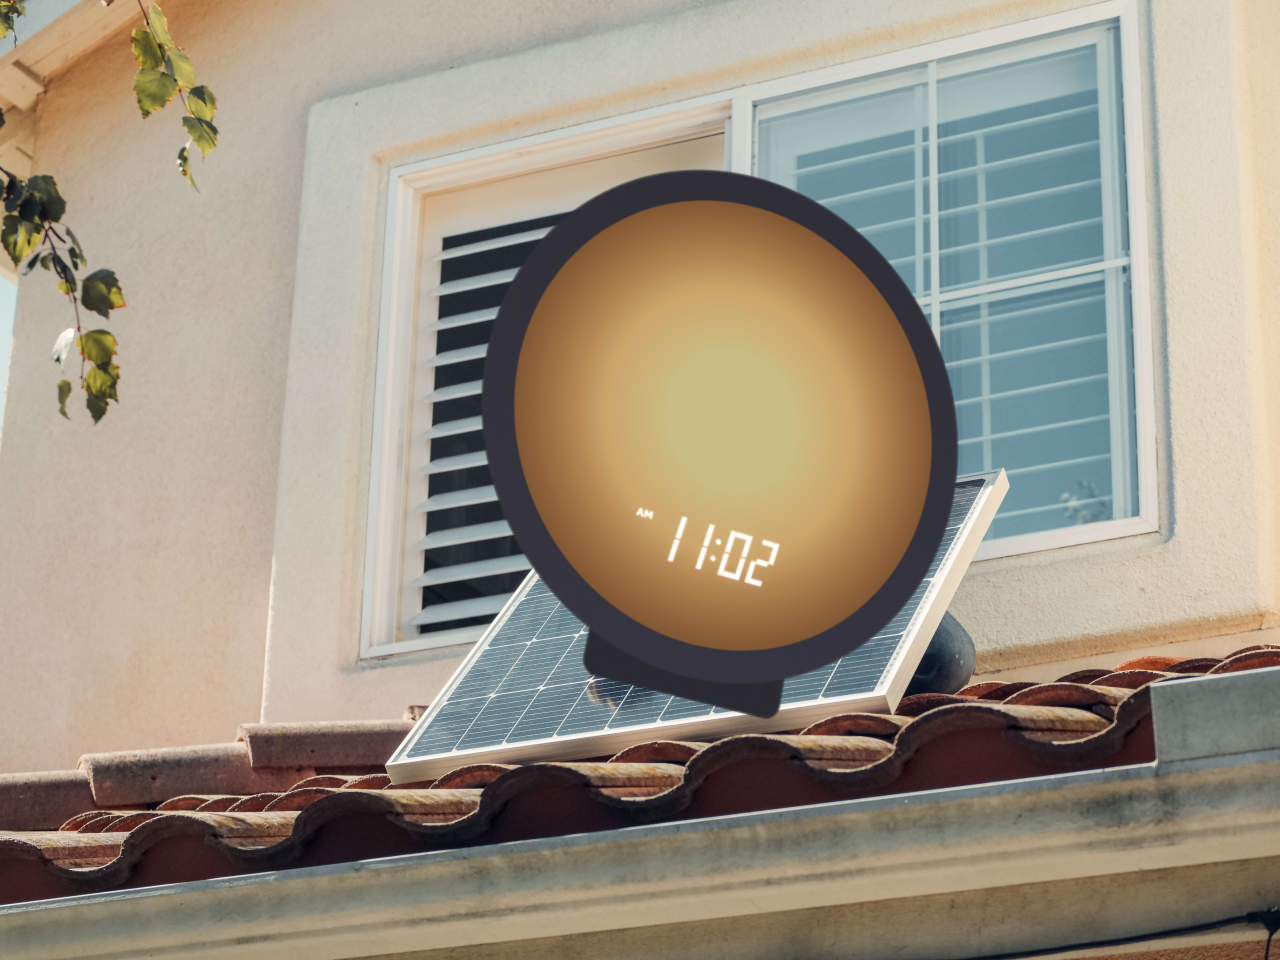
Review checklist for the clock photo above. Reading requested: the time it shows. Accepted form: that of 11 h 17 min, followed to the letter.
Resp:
11 h 02 min
